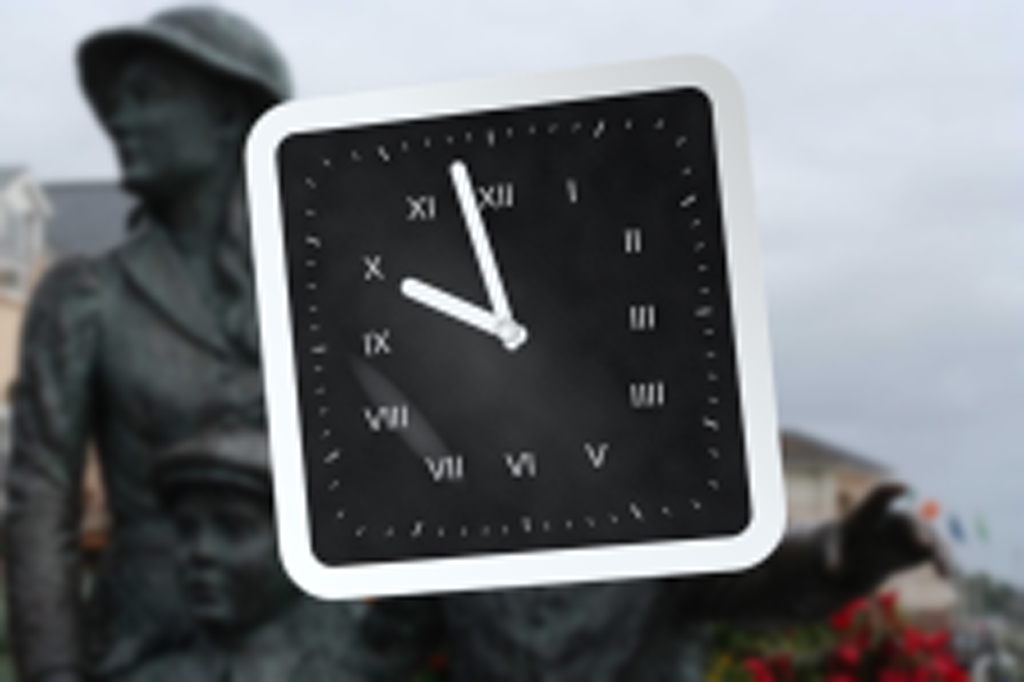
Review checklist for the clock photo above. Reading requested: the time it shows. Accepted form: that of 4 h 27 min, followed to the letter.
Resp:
9 h 58 min
